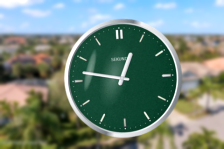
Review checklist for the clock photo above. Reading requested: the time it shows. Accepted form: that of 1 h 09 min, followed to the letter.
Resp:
12 h 47 min
